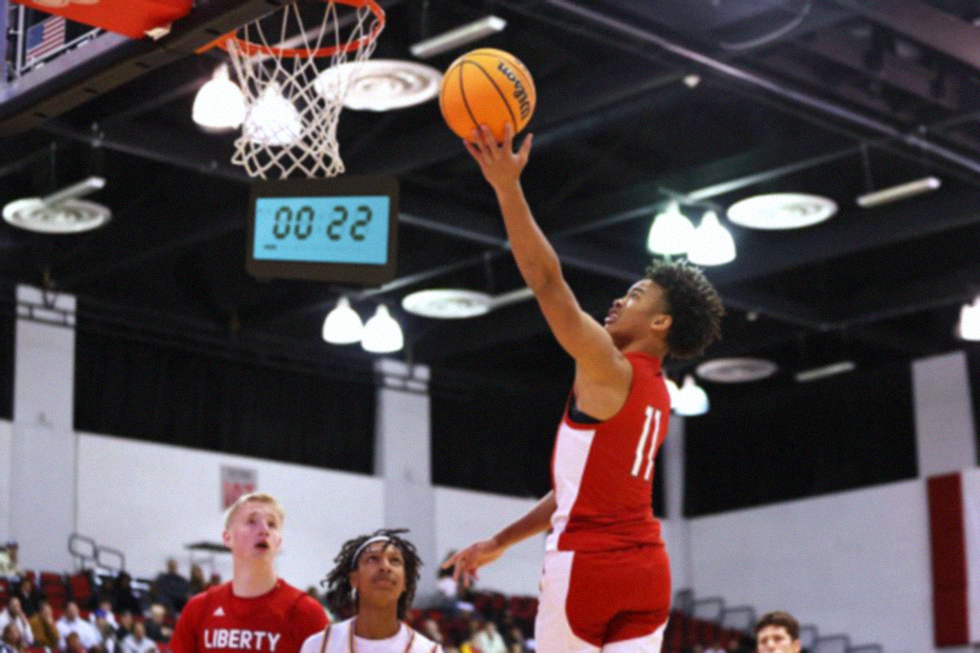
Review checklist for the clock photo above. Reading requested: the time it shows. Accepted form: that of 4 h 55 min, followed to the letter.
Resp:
0 h 22 min
